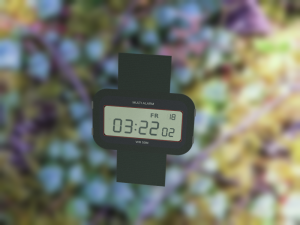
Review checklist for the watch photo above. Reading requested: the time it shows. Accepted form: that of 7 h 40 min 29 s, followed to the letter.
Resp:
3 h 22 min 02 s
